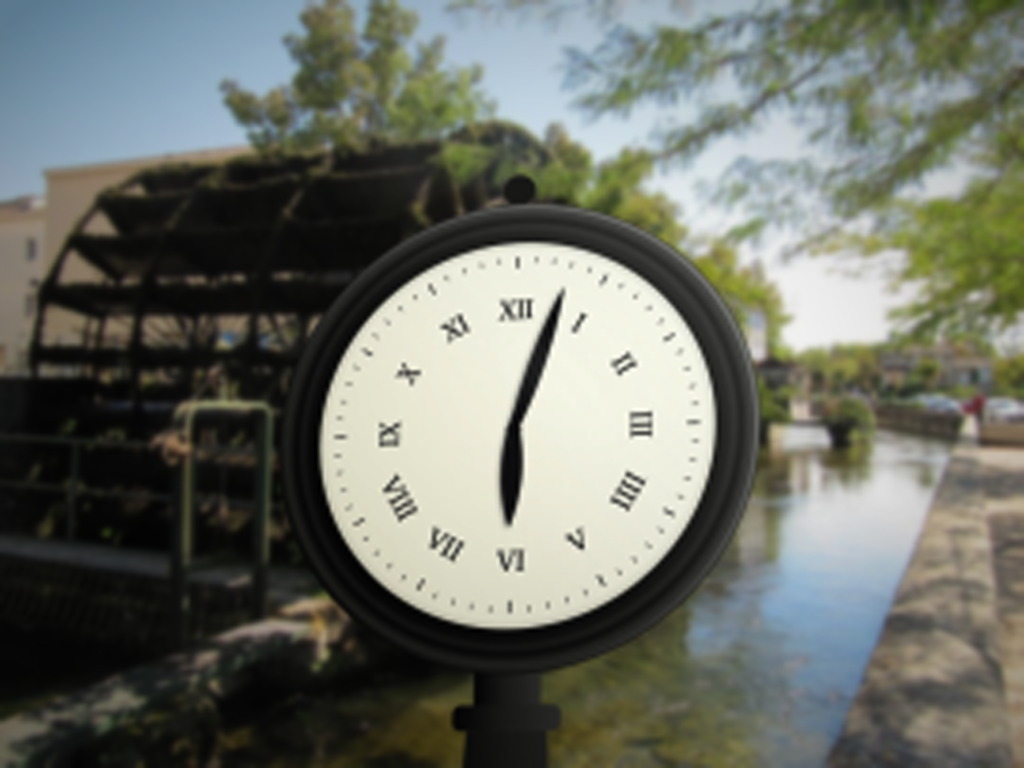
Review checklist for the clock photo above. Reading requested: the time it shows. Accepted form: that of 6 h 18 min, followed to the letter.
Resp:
6 h 03 min
